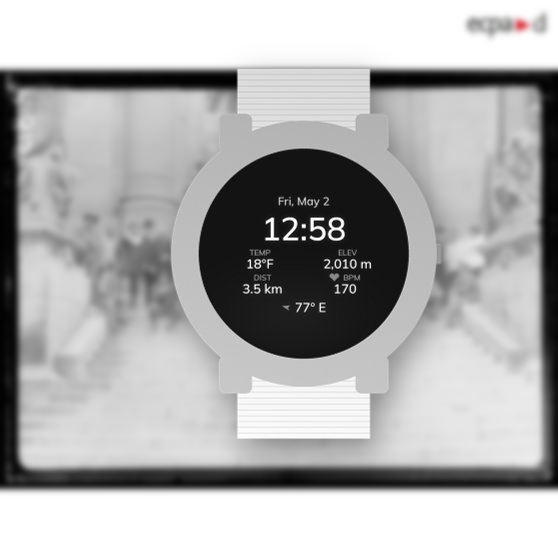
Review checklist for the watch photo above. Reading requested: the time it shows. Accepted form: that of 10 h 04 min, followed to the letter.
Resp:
12 h 58 min
